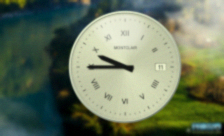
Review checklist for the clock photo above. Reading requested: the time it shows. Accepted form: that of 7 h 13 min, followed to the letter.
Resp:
9 h 45 min
